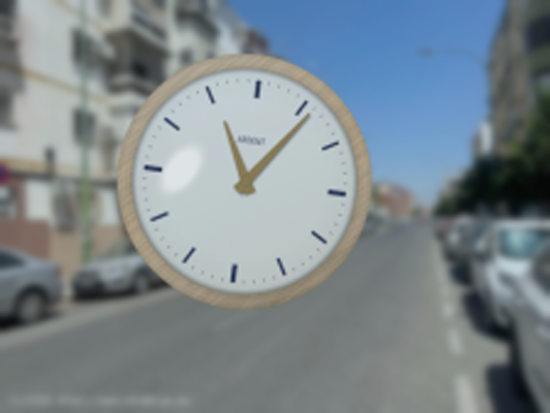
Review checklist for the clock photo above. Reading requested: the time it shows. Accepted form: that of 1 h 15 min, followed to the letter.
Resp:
11 h 06 min
